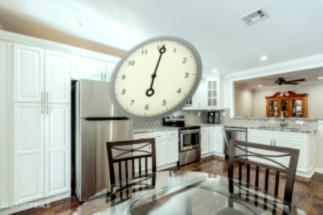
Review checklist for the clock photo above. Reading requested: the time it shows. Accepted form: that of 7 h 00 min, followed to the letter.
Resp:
6 h 01 min
